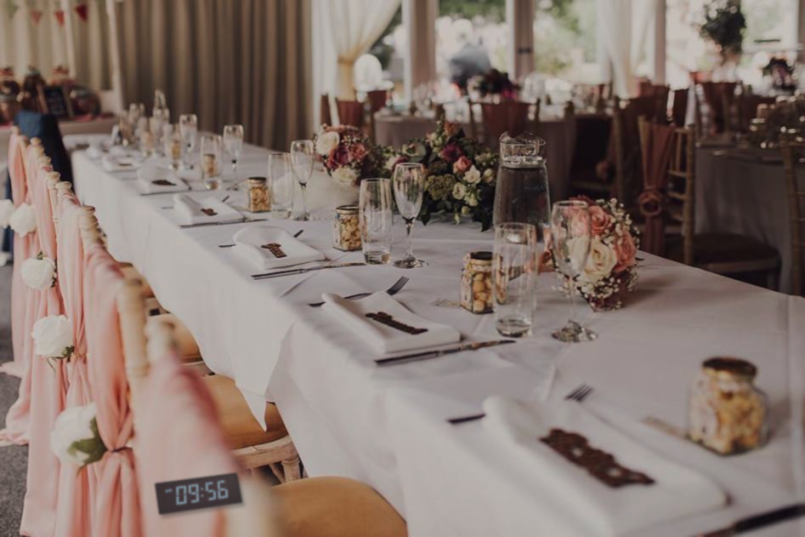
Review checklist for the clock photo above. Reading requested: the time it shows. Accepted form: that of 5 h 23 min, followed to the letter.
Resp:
9 h 56 min
